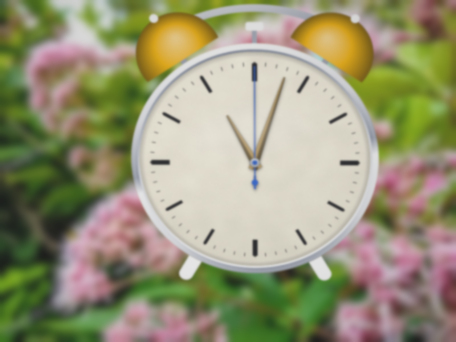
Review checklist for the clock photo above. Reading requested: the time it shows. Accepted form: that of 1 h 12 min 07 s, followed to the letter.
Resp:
11 h 03 min 00 s
